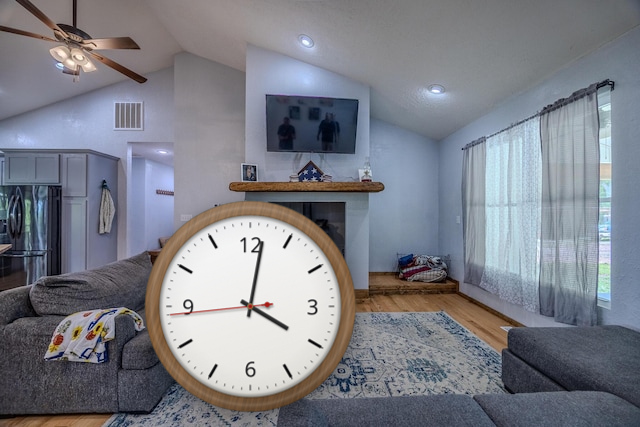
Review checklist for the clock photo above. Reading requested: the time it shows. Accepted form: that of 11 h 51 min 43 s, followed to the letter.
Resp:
4 h 01 min 44 s
